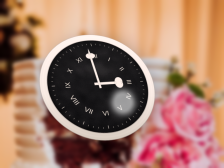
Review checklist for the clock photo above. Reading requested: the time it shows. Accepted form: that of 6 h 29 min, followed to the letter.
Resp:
2 h 59 min
